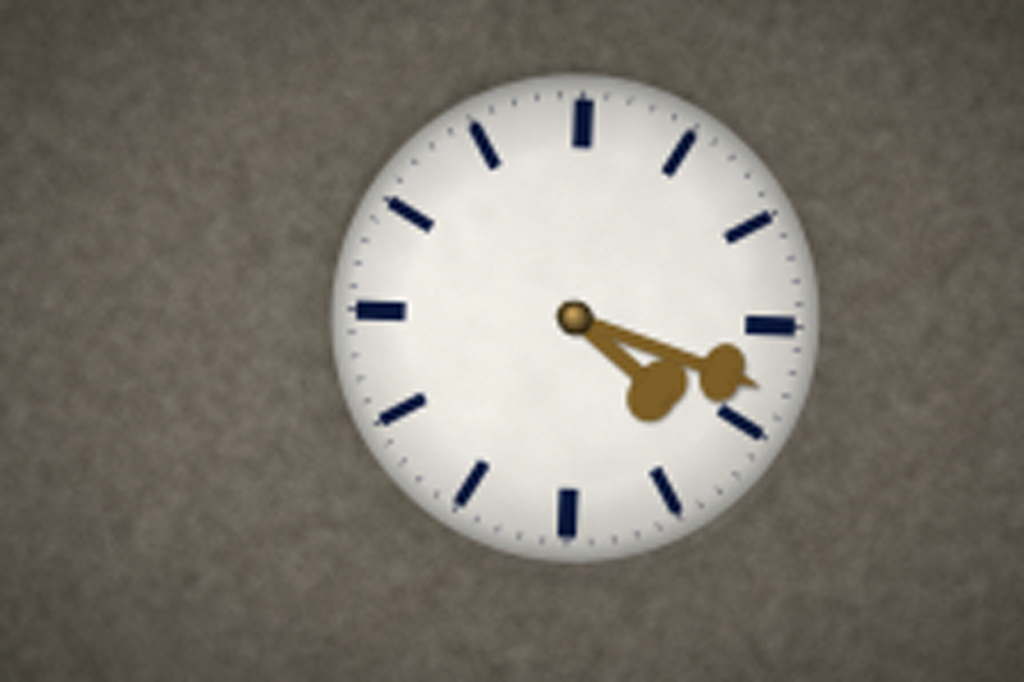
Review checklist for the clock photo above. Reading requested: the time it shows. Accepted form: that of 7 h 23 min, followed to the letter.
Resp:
4 h 18 min
